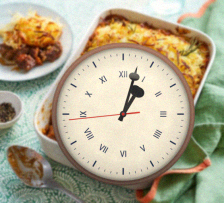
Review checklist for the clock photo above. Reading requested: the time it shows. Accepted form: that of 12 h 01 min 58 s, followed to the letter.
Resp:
1 h 02 min 44 s
